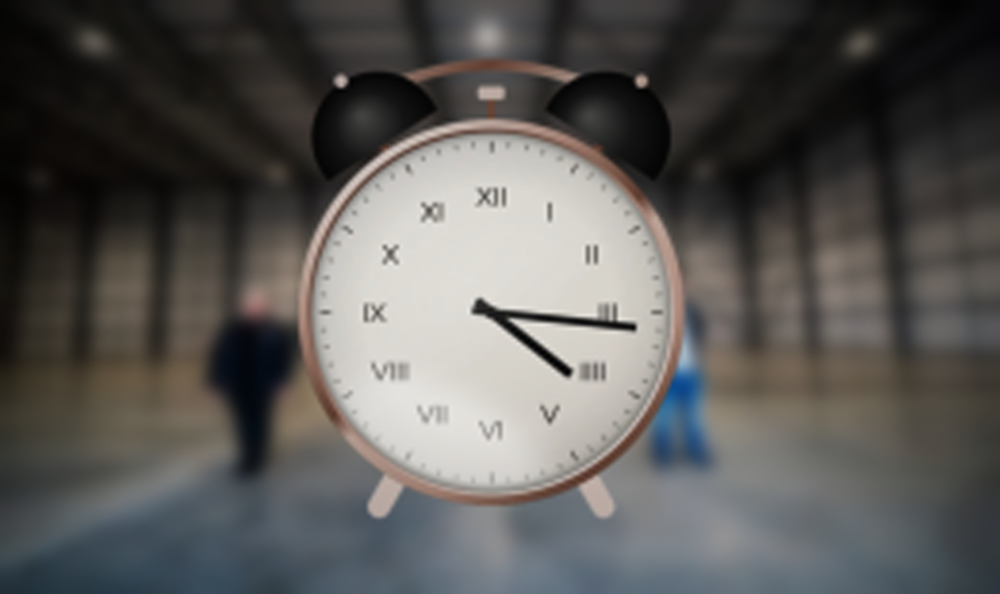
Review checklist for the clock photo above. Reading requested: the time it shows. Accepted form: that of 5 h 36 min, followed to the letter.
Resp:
4 h 16 min
